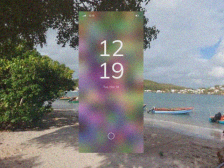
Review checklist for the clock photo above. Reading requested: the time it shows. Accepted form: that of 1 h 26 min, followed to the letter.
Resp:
12 h 19 min
